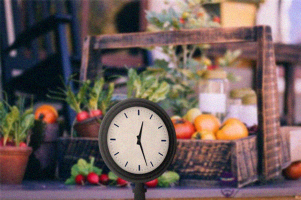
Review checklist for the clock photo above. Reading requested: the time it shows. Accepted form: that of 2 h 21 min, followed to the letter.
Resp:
12 h 27 min
